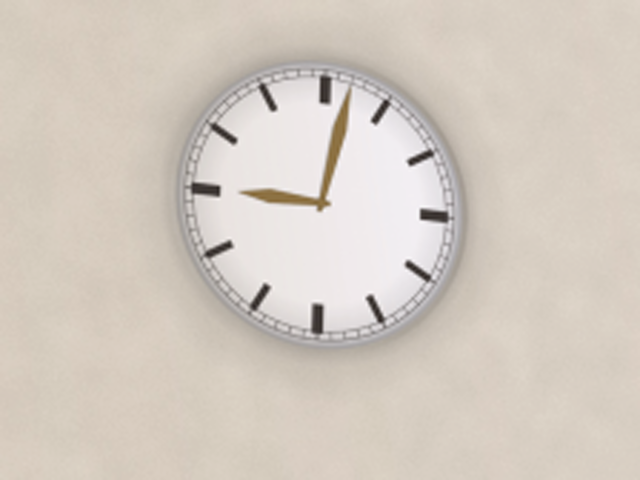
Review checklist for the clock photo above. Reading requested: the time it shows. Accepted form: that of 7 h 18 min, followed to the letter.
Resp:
9 h 02 min
